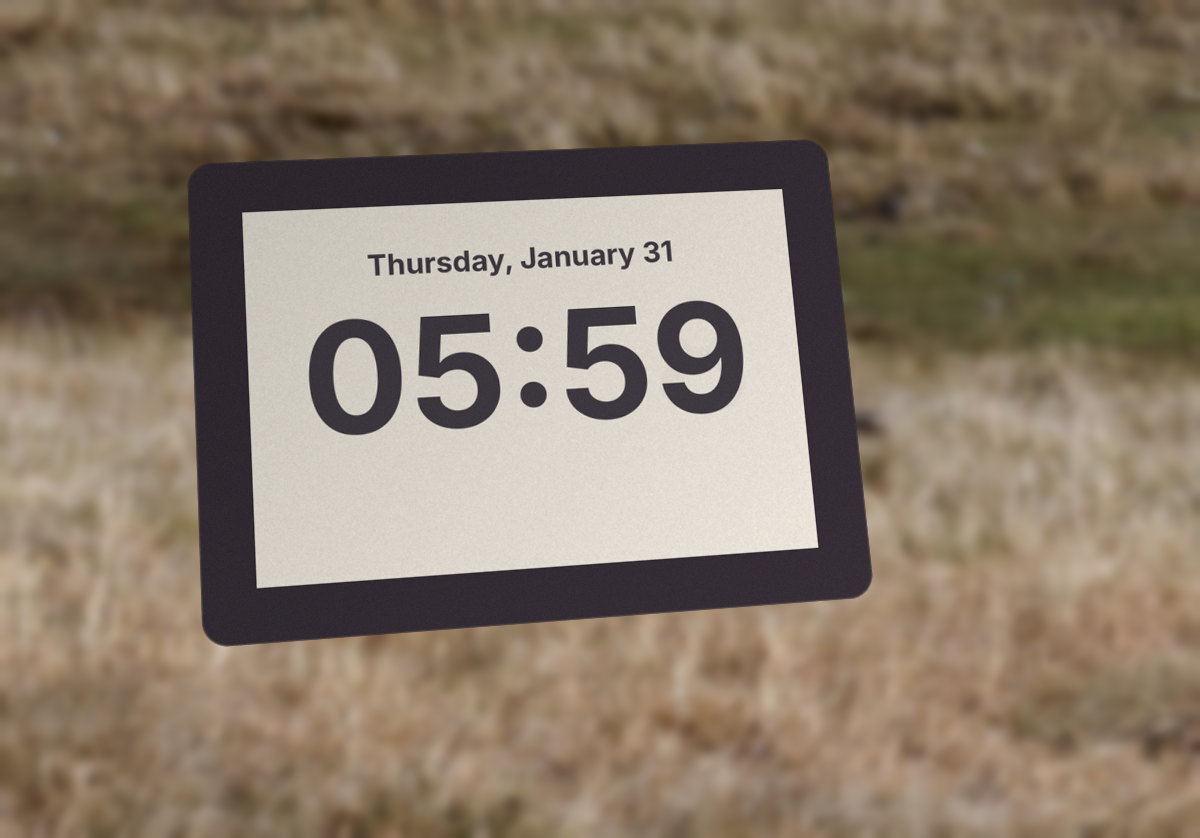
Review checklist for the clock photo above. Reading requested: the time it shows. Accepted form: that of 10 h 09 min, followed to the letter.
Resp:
5 h 59 min
